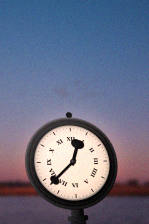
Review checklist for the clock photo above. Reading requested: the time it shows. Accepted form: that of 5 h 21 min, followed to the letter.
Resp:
12 h 38 min
